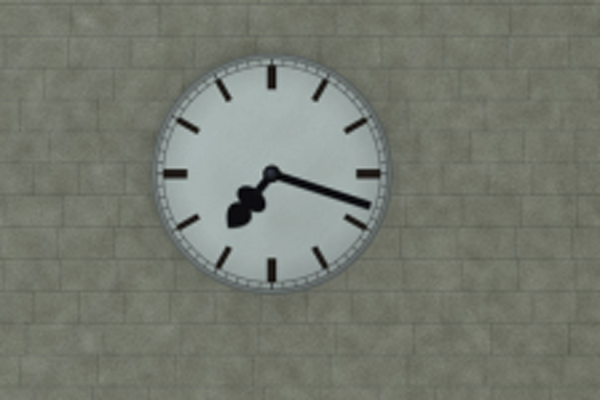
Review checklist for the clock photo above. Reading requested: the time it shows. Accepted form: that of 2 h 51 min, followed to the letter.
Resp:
7 h 18 min
